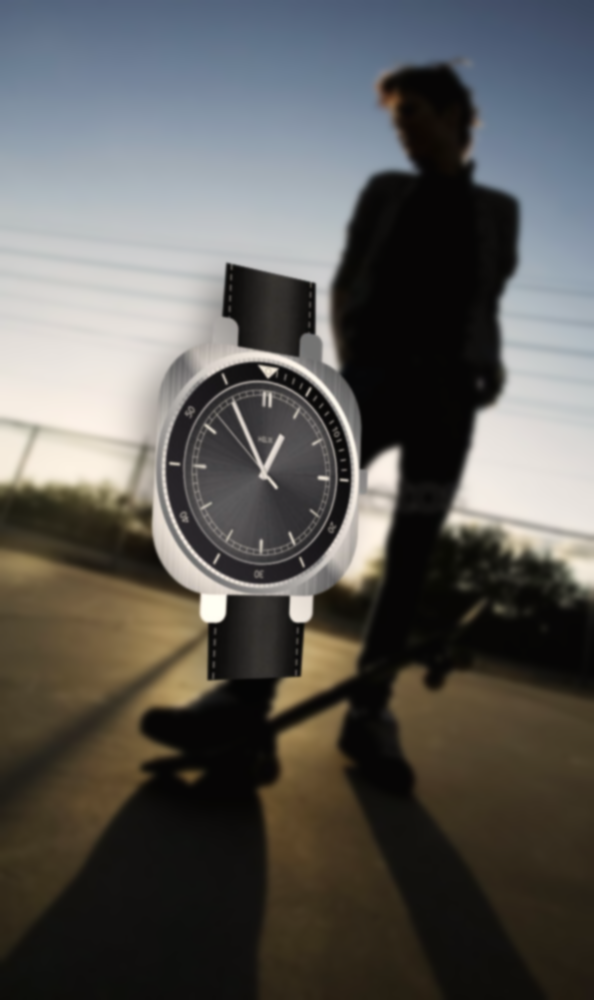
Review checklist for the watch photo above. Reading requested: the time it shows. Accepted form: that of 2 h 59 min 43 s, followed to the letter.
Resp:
12 h 54 min 52 s
